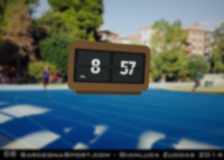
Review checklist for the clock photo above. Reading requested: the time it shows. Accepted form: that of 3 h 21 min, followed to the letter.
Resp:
8 h 57 min
